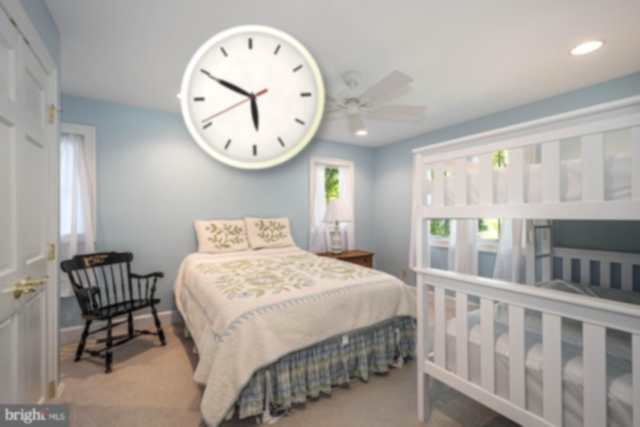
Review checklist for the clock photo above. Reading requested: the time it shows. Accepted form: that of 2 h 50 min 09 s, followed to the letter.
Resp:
5 h 49 min 41 s
